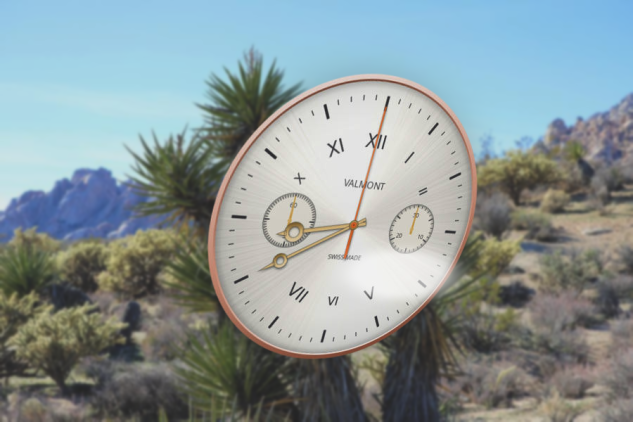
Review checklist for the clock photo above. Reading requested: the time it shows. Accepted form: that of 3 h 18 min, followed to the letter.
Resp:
8 h 40 min
